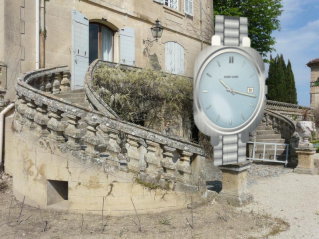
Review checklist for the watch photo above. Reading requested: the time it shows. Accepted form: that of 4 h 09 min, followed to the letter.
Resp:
10 h 17 min
